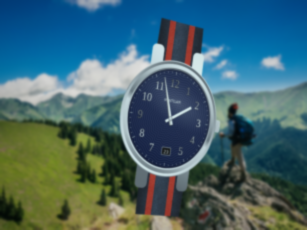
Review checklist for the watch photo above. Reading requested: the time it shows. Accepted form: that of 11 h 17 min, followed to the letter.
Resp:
1 h 57 min
